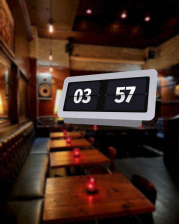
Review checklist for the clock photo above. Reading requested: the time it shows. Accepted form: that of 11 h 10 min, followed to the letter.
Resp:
3 h 57 min
